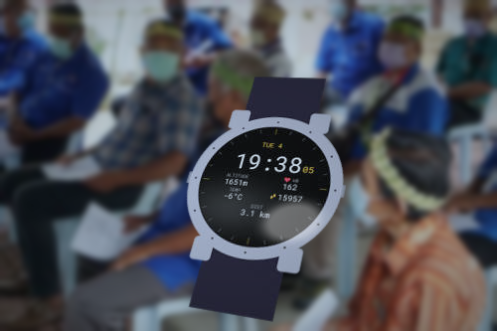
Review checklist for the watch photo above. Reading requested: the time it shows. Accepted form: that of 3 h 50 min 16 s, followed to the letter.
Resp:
19 h 38 min 05 s
